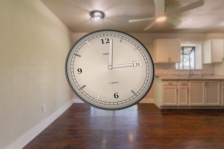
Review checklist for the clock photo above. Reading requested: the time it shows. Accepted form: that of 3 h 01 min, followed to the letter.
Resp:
3 h 02 min
